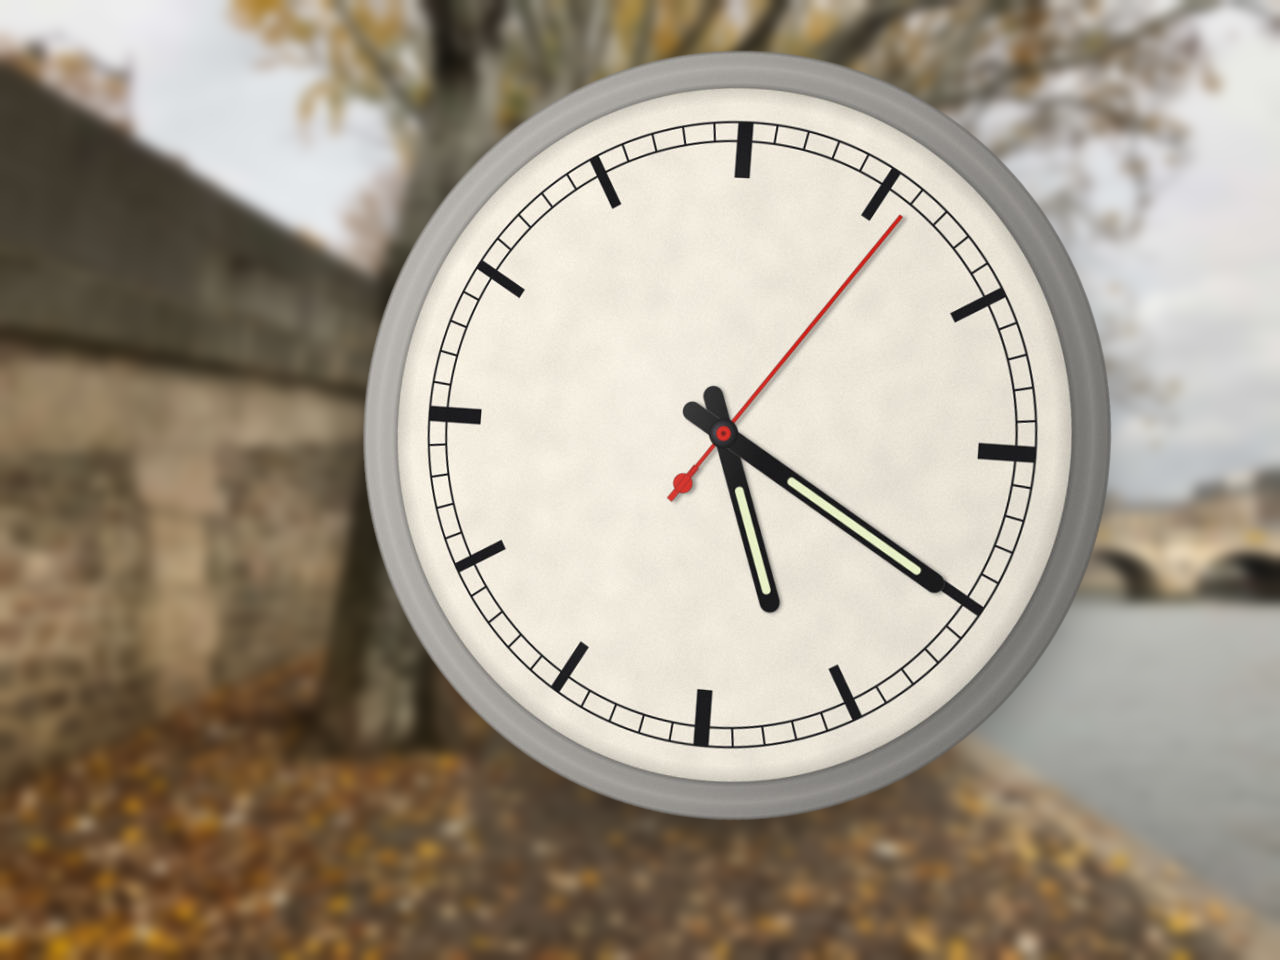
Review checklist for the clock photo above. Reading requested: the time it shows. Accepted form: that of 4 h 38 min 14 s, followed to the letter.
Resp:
5 h 20 min 06 s
